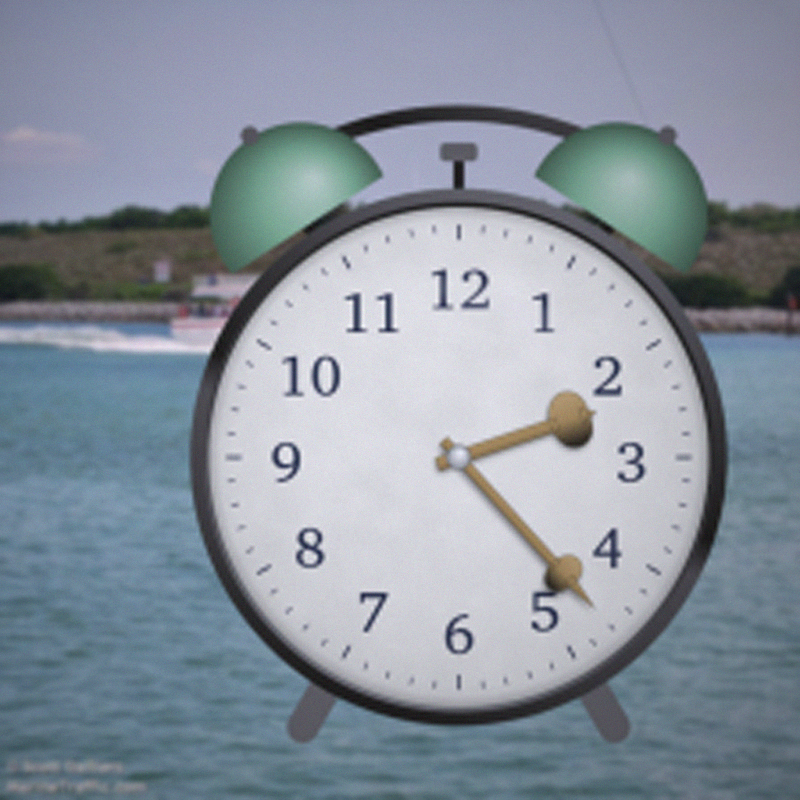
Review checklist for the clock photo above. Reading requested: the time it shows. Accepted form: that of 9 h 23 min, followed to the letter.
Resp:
2 h 23 min
